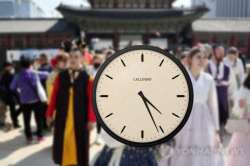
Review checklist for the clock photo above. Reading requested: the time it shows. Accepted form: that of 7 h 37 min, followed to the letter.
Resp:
4 h 26 min
